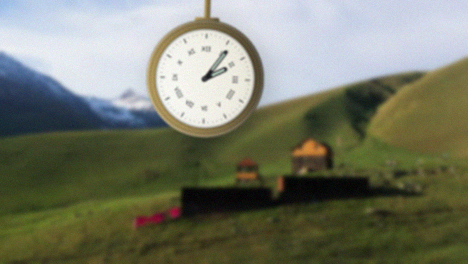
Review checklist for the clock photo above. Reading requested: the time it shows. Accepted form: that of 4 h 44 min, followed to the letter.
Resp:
2 h 06 min
